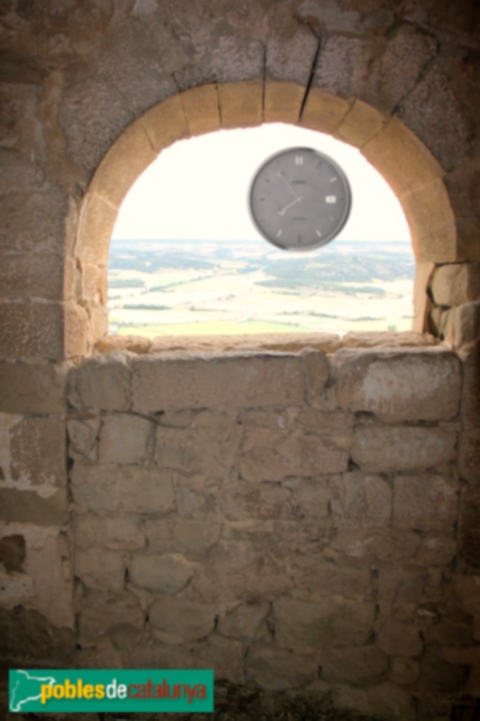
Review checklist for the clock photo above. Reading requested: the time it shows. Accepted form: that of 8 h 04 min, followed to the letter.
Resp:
7 h 54 min
